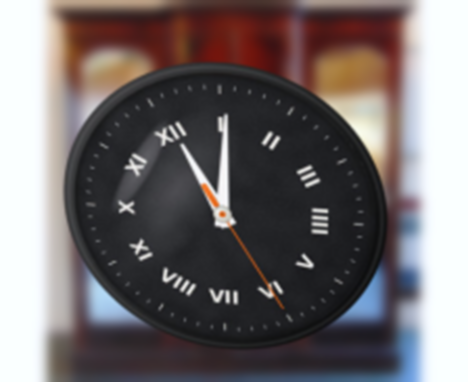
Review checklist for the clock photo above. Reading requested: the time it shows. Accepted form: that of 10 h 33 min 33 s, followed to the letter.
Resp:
12 h 05 min 30 s
